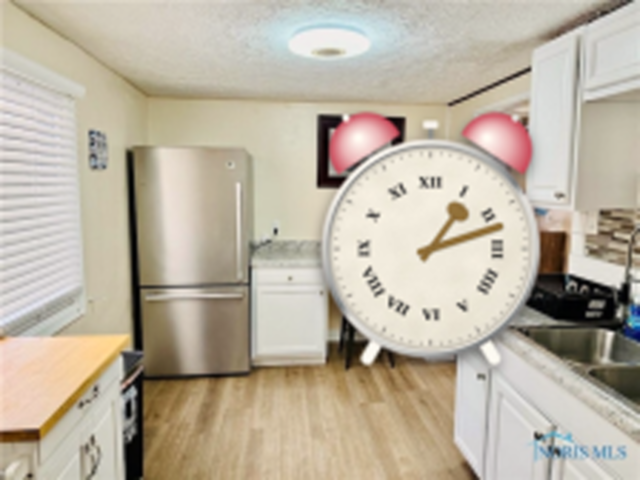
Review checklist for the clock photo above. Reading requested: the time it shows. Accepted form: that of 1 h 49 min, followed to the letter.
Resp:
1 h 12 min
